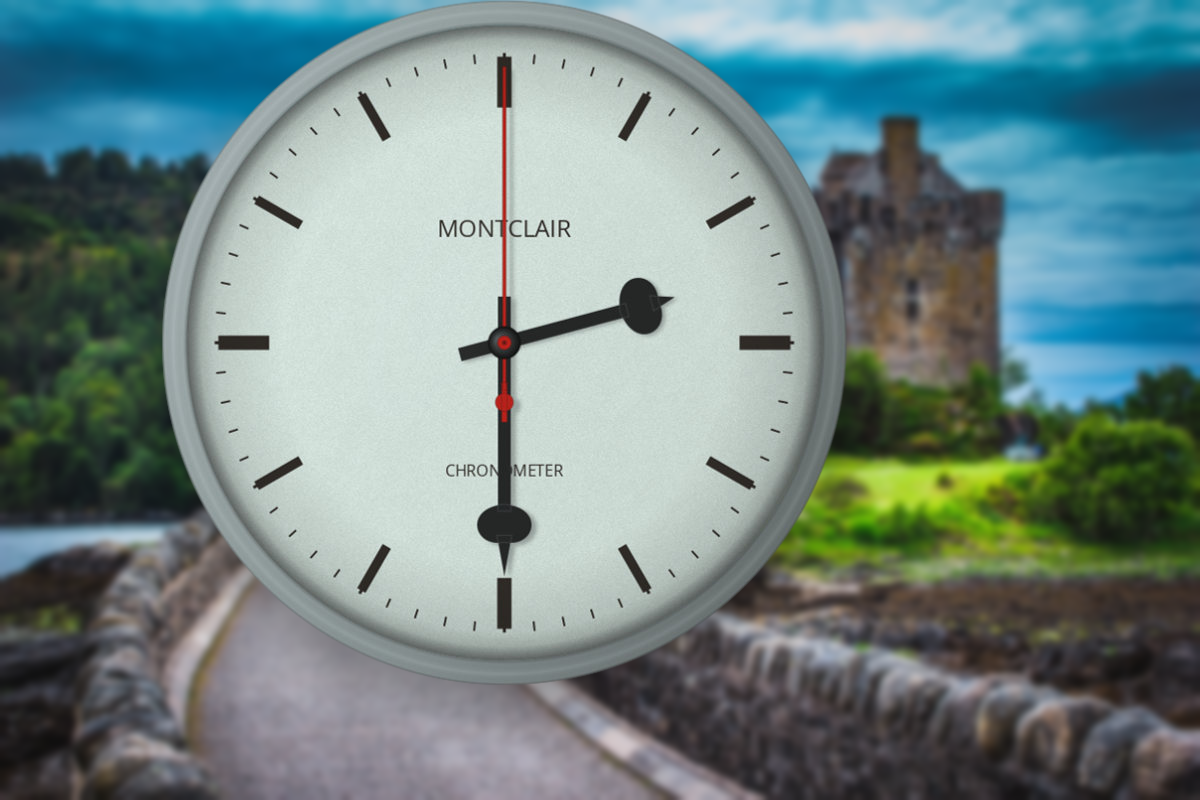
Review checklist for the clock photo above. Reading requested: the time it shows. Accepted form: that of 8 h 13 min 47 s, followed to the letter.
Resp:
2 h 30 min 00 s
